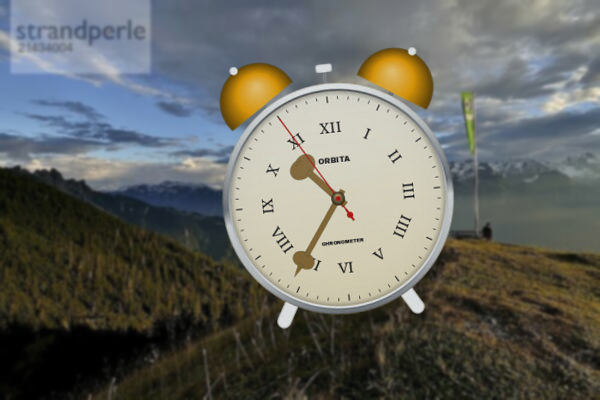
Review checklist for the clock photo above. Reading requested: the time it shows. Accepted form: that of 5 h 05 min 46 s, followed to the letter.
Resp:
10 h 35 min 55 s
